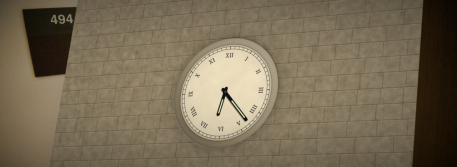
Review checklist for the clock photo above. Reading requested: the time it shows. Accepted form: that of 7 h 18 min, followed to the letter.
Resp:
6 h 23 min
